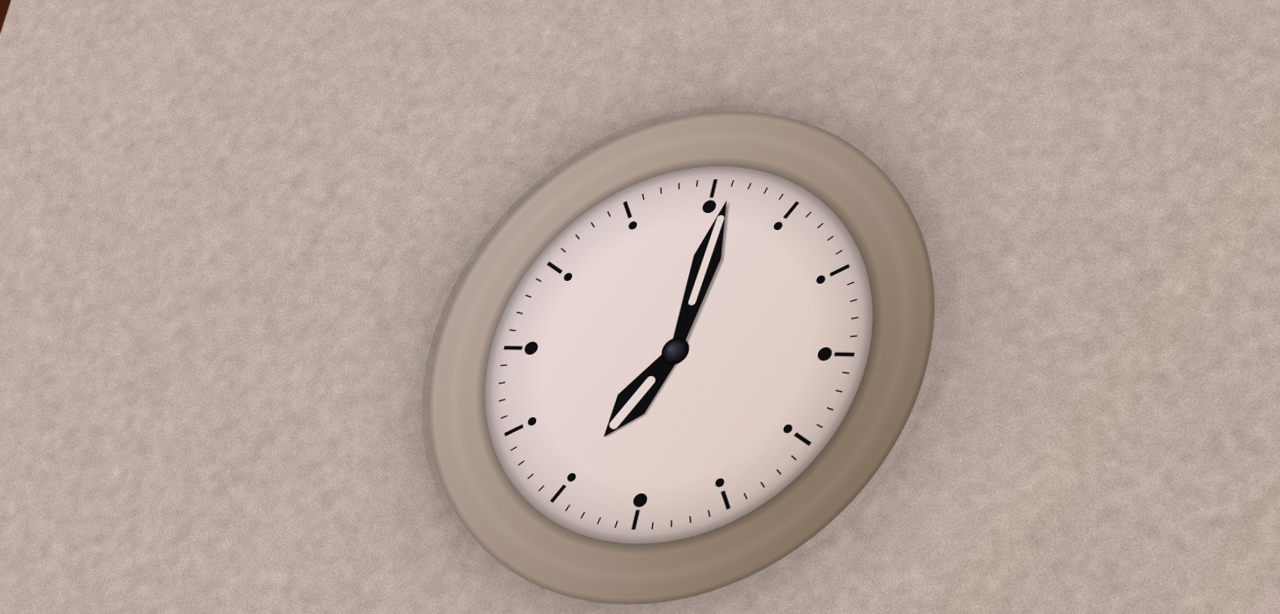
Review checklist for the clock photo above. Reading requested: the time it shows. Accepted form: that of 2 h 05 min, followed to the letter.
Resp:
7 h 01 min
